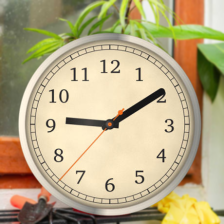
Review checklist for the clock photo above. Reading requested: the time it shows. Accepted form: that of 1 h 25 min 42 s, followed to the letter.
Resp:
9 h 09 min 37 s
